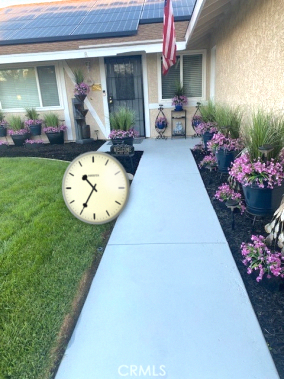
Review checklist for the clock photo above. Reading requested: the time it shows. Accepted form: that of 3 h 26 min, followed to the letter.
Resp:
10 h 35 min
